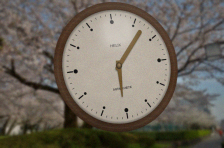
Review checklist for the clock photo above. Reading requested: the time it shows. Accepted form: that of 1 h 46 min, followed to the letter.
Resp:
6 h 07 min
